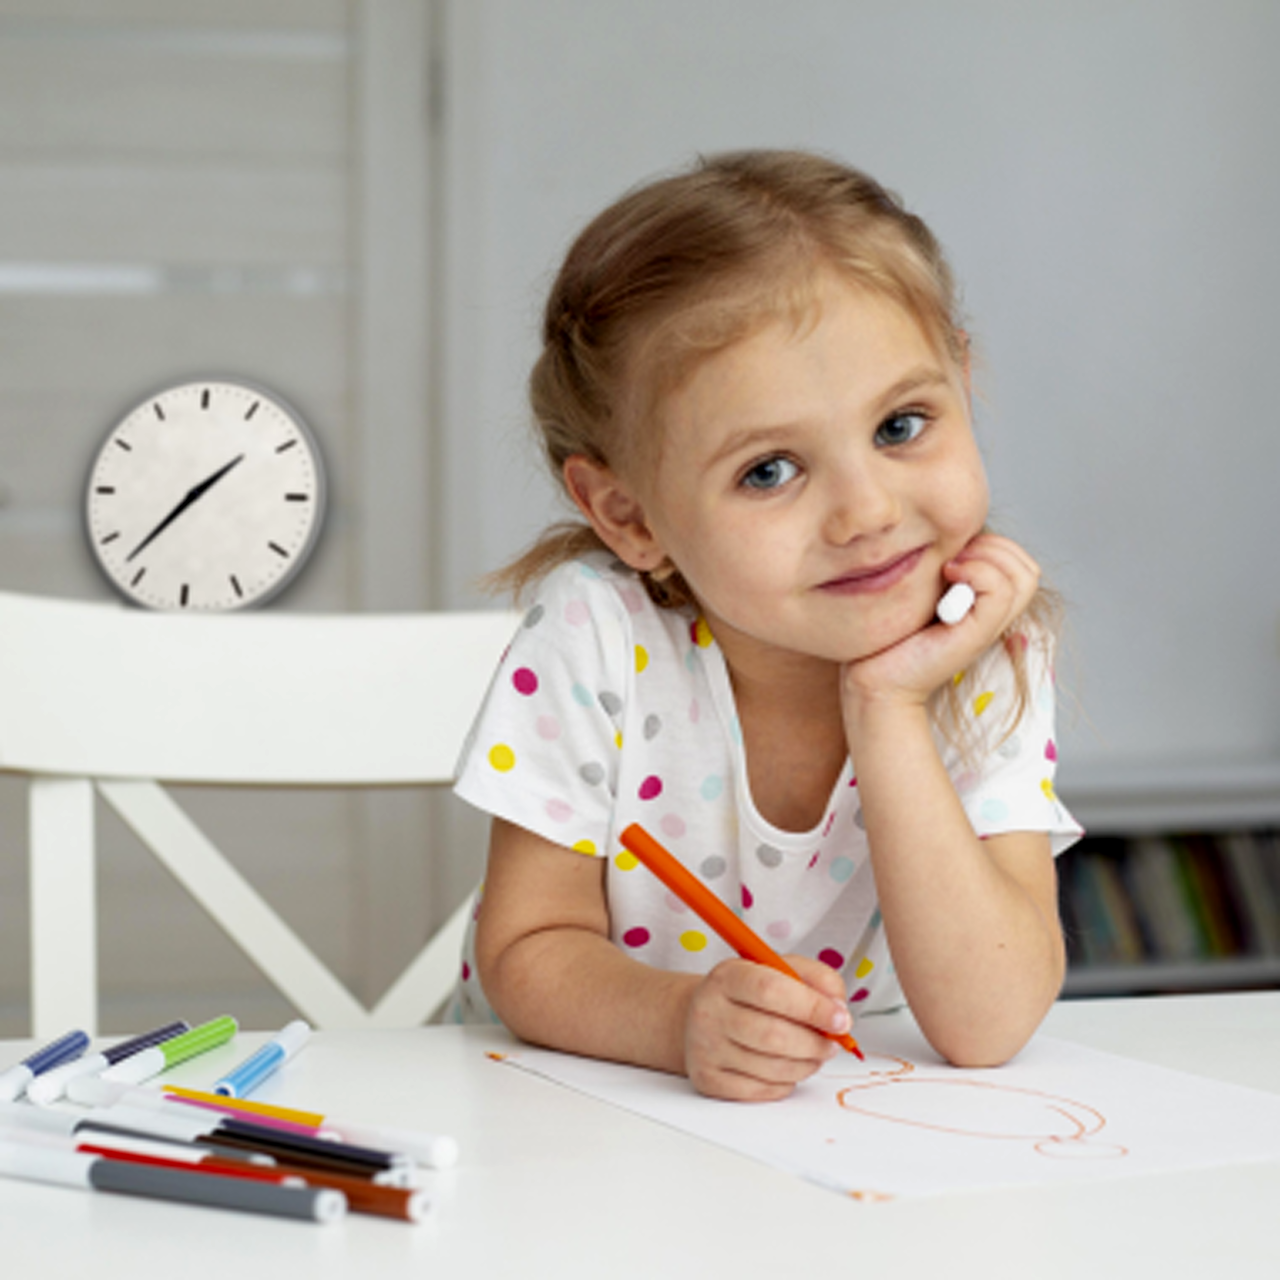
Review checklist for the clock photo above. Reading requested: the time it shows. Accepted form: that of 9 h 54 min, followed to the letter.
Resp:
1 h 37 min
